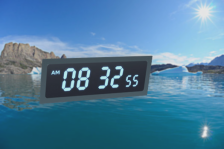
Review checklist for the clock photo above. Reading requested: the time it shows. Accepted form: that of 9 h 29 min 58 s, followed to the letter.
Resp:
8 h 32 min 55 s
